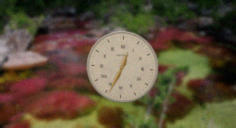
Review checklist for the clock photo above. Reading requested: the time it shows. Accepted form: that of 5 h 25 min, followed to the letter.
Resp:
12 h 34 min
